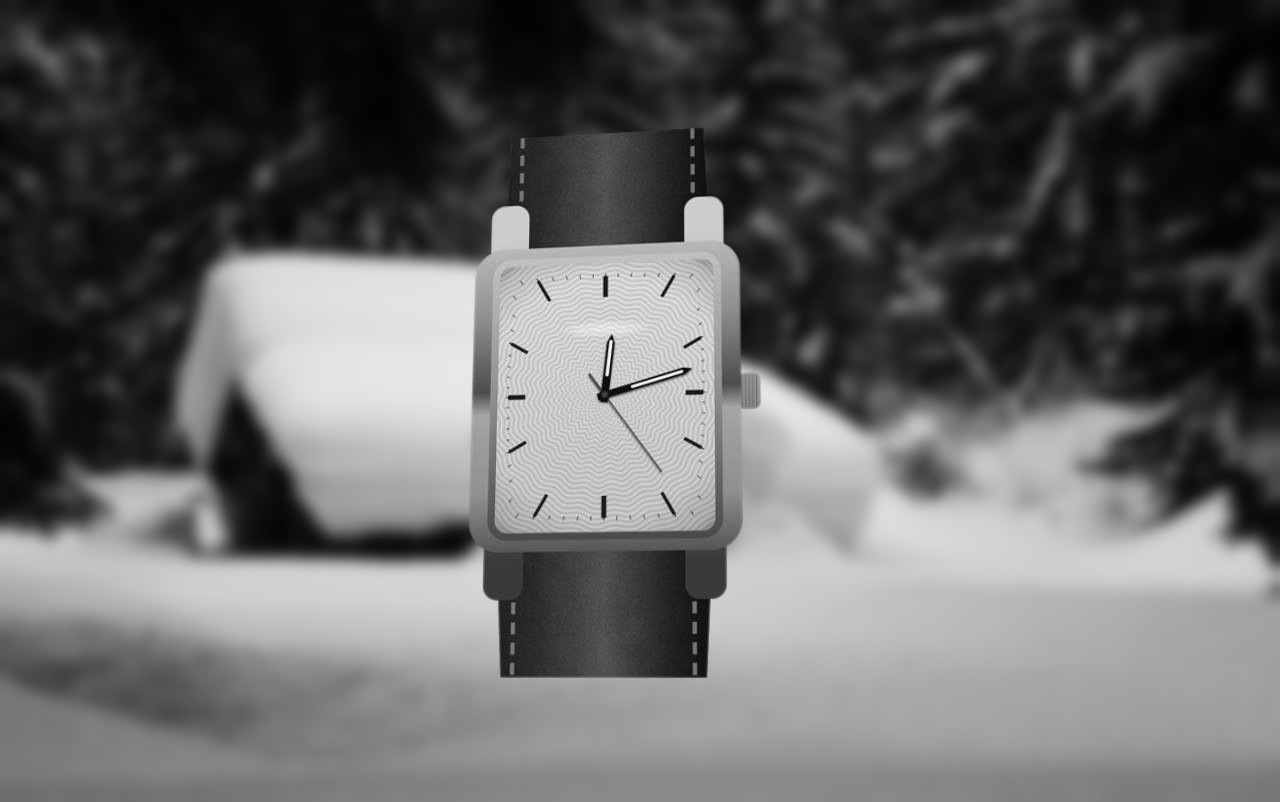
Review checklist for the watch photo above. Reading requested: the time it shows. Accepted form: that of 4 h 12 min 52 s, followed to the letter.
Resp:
12 h 12 min 24 s
